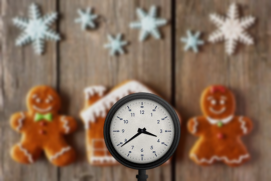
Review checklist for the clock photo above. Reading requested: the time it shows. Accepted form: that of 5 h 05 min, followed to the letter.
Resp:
3 h 39 min
